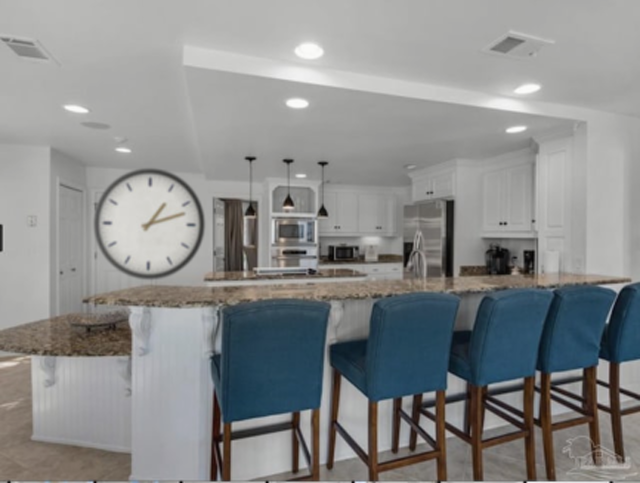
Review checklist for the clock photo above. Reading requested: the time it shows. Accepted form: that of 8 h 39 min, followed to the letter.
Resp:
1 h 12 min
